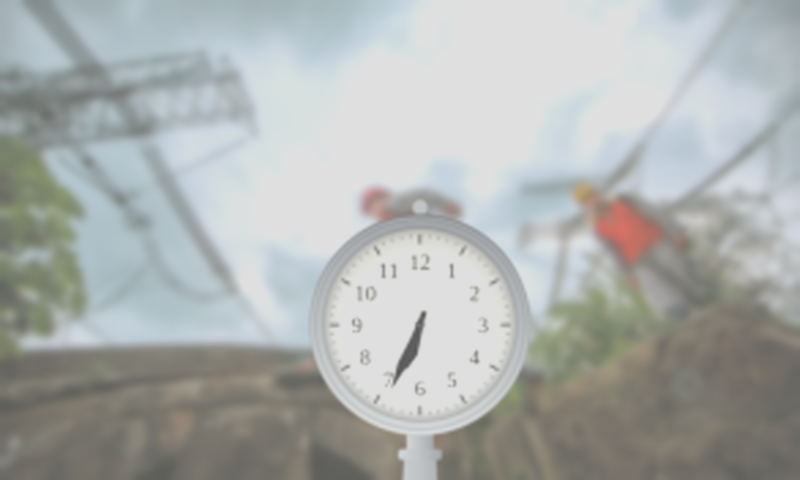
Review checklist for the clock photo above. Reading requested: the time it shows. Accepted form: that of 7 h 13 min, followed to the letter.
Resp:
6 h 34 min
